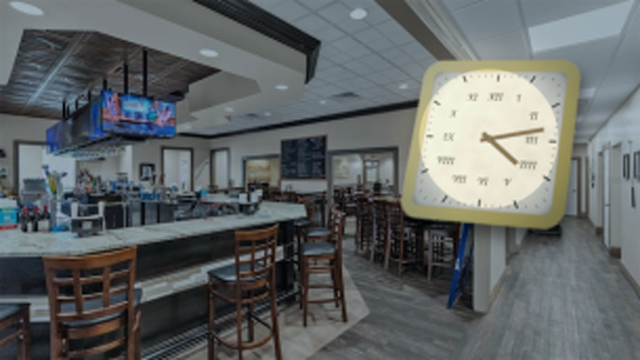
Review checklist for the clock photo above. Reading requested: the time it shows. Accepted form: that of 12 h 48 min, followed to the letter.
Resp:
4 h 13 min
